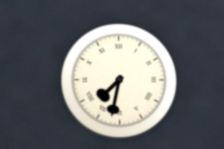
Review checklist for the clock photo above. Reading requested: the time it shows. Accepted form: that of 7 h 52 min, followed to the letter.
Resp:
7 h 32 min
